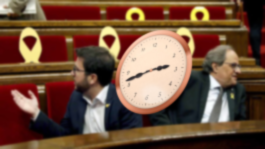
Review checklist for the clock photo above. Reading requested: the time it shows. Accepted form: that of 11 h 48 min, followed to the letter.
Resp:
2 h 42 min
